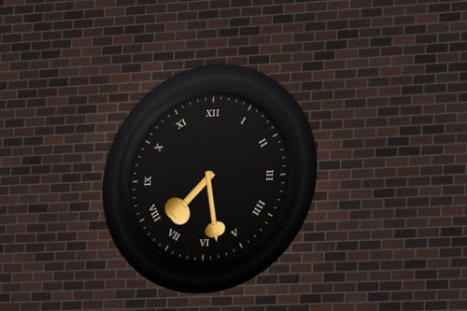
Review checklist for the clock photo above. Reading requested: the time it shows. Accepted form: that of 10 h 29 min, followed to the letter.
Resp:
7 h 28 min
